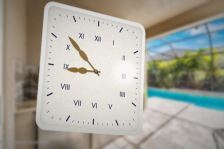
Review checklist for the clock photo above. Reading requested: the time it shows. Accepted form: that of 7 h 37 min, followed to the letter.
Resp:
8 h 52 min
